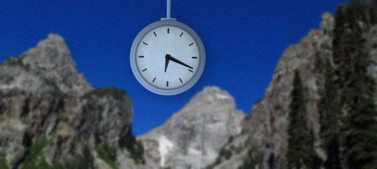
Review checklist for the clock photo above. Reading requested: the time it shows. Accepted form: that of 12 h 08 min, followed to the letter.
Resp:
6 h 19 min
